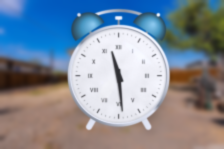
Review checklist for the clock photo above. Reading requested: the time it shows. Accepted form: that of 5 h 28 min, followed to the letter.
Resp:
11 h 29 min
